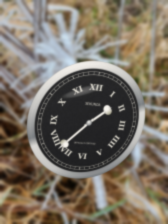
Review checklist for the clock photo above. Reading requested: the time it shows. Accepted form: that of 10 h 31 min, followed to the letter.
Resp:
1 h 37 min
